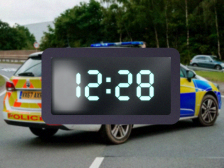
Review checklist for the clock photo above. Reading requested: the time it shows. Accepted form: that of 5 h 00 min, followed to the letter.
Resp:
12 h 28 min
